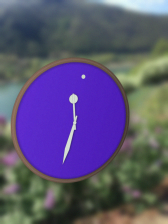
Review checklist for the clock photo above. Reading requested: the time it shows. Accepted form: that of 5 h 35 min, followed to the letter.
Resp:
11 h 31 min
